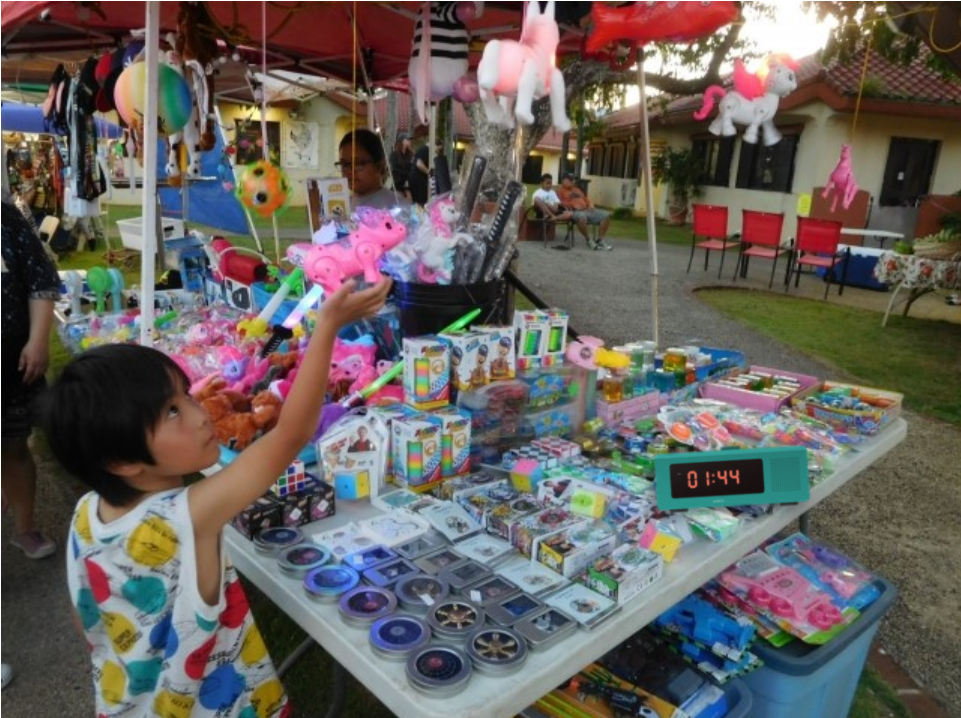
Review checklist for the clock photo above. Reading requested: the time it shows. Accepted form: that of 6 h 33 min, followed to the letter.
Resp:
1 h 44 min
